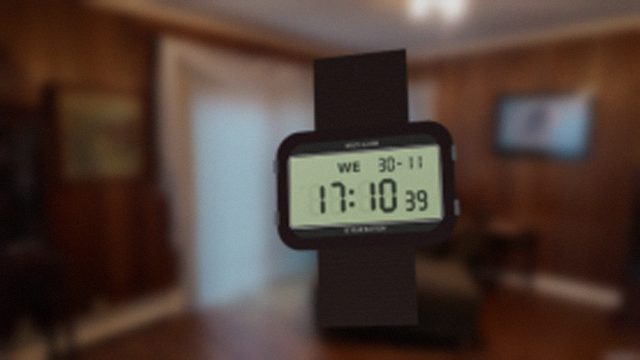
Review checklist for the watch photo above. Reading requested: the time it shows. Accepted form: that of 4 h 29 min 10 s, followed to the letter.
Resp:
17 h 10 min 39 s
